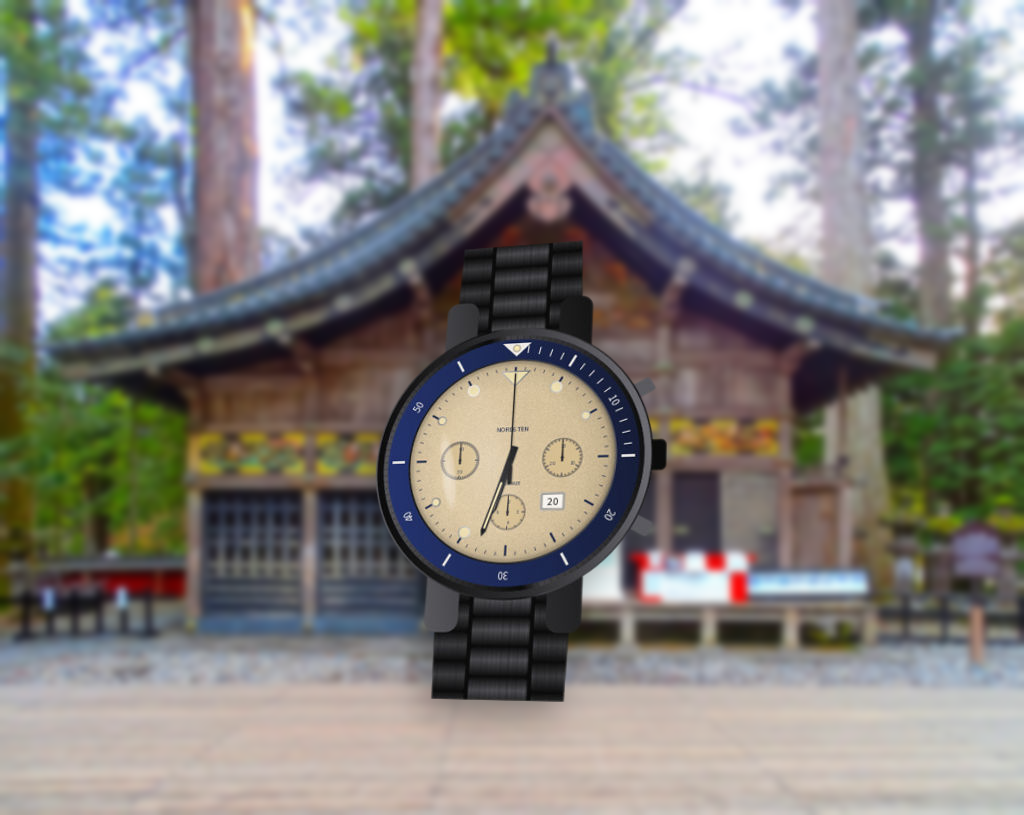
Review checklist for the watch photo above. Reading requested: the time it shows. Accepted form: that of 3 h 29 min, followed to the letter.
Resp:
6 h 33 min
